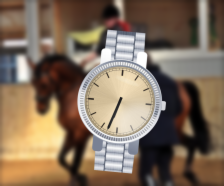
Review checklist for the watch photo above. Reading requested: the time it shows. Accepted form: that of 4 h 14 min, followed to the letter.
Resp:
6 h 33 min
